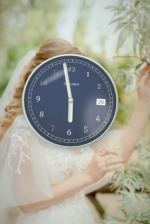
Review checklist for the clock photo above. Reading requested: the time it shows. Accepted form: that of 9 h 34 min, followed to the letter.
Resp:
5 h 58 min
